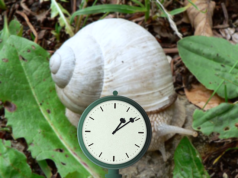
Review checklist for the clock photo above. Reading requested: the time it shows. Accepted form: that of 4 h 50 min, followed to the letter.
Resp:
1 h 09 min
